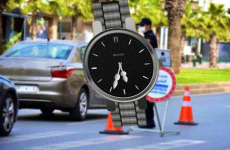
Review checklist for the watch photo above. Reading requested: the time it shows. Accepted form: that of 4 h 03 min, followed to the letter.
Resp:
5 h 34 min
